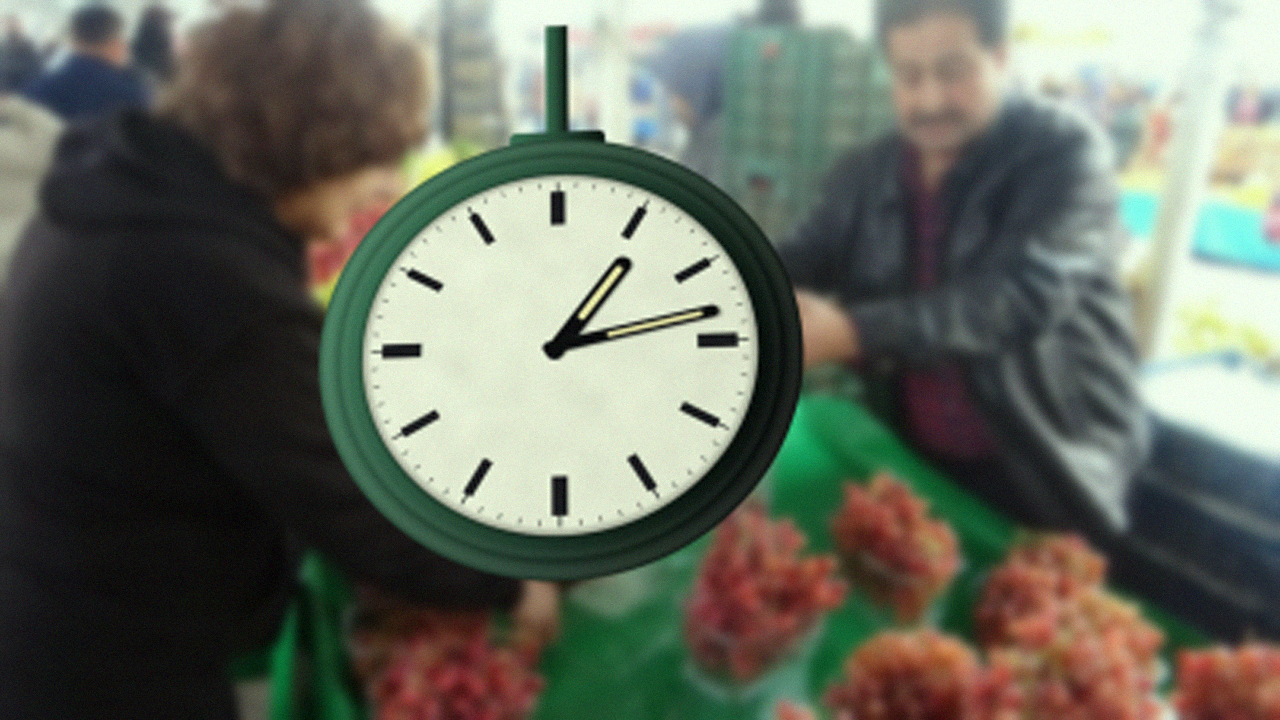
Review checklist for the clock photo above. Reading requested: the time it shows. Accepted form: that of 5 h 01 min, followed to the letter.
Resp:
1 h 13 min
